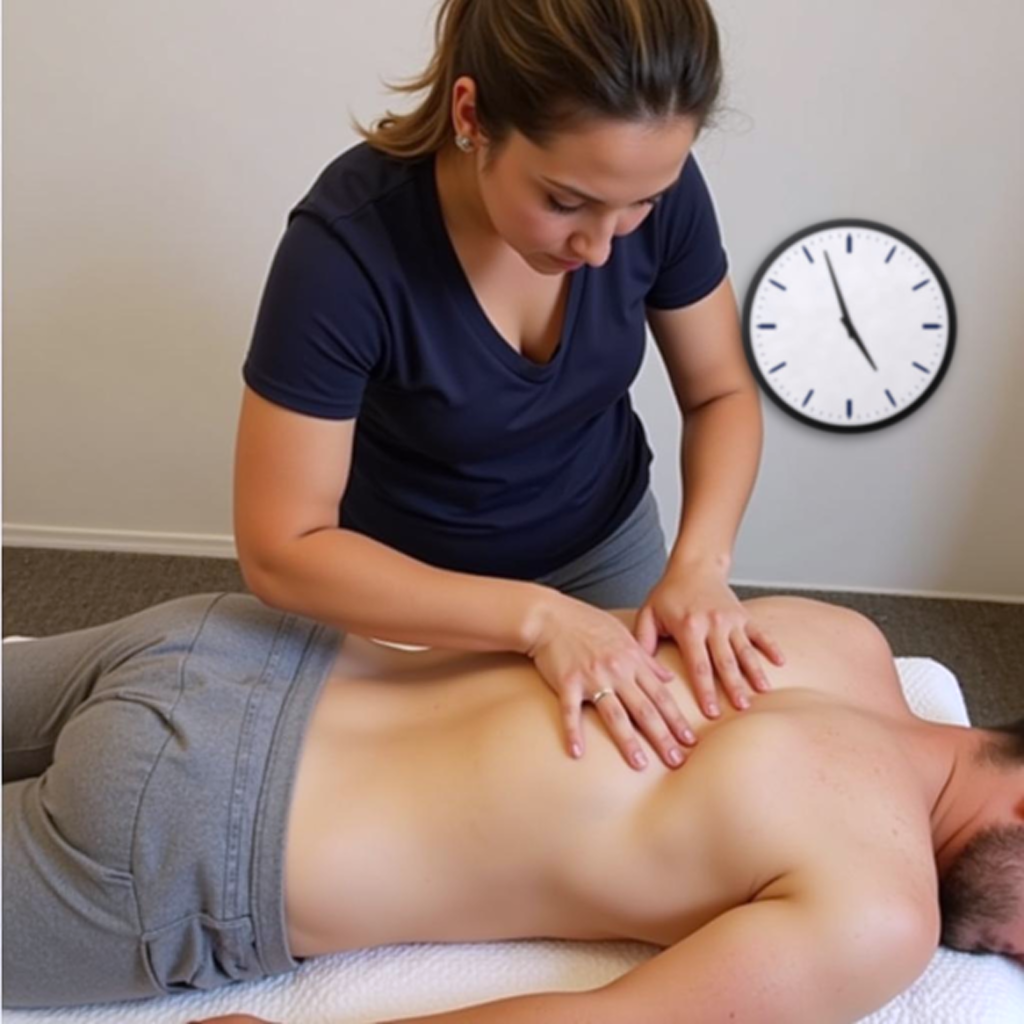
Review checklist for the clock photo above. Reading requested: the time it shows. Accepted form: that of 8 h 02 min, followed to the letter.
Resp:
4 h 57 min
